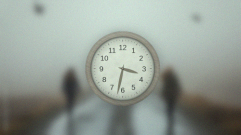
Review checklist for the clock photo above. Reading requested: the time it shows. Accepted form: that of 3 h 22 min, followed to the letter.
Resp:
3 h 32 min
